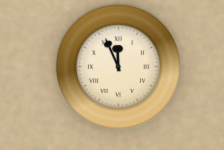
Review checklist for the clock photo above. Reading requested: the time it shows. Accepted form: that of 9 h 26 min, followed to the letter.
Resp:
11 h 56 min
